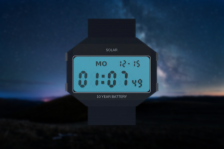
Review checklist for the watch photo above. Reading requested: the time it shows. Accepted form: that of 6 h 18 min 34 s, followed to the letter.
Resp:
1 h 07 min 49 s
